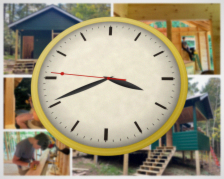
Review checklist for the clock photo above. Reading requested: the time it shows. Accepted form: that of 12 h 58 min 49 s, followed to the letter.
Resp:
3 h 40 min 46 s
